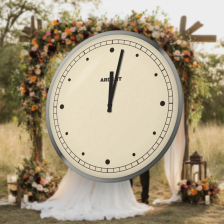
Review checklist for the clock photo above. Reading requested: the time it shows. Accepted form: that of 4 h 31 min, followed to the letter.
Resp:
12 h 02 min
